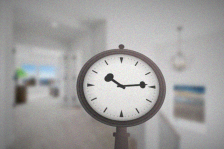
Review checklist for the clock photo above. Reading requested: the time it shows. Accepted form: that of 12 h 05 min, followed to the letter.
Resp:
10 h 14 min
